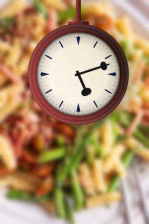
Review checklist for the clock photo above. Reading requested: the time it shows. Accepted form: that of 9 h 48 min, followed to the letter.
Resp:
5 h 12 min
